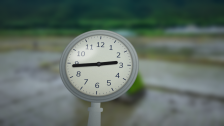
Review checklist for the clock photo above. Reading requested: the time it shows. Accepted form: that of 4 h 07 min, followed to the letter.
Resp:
2 h 44 min
